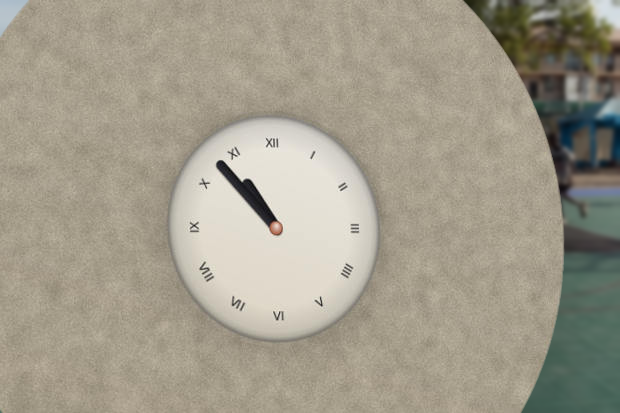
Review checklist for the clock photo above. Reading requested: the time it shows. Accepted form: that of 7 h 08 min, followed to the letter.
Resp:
10 h 53 min
